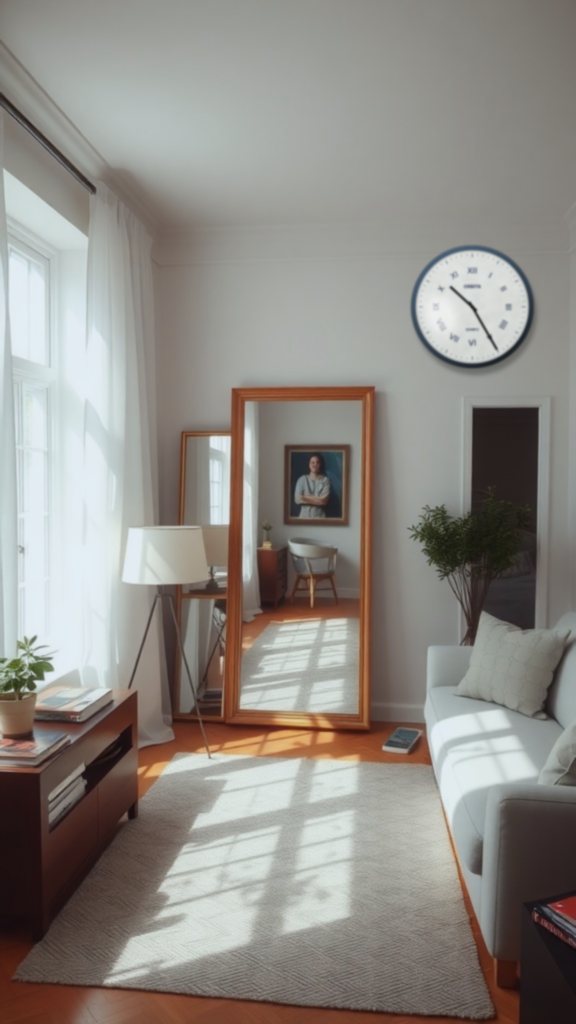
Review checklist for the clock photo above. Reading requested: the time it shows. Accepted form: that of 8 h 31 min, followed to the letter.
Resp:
10 h 25 min
